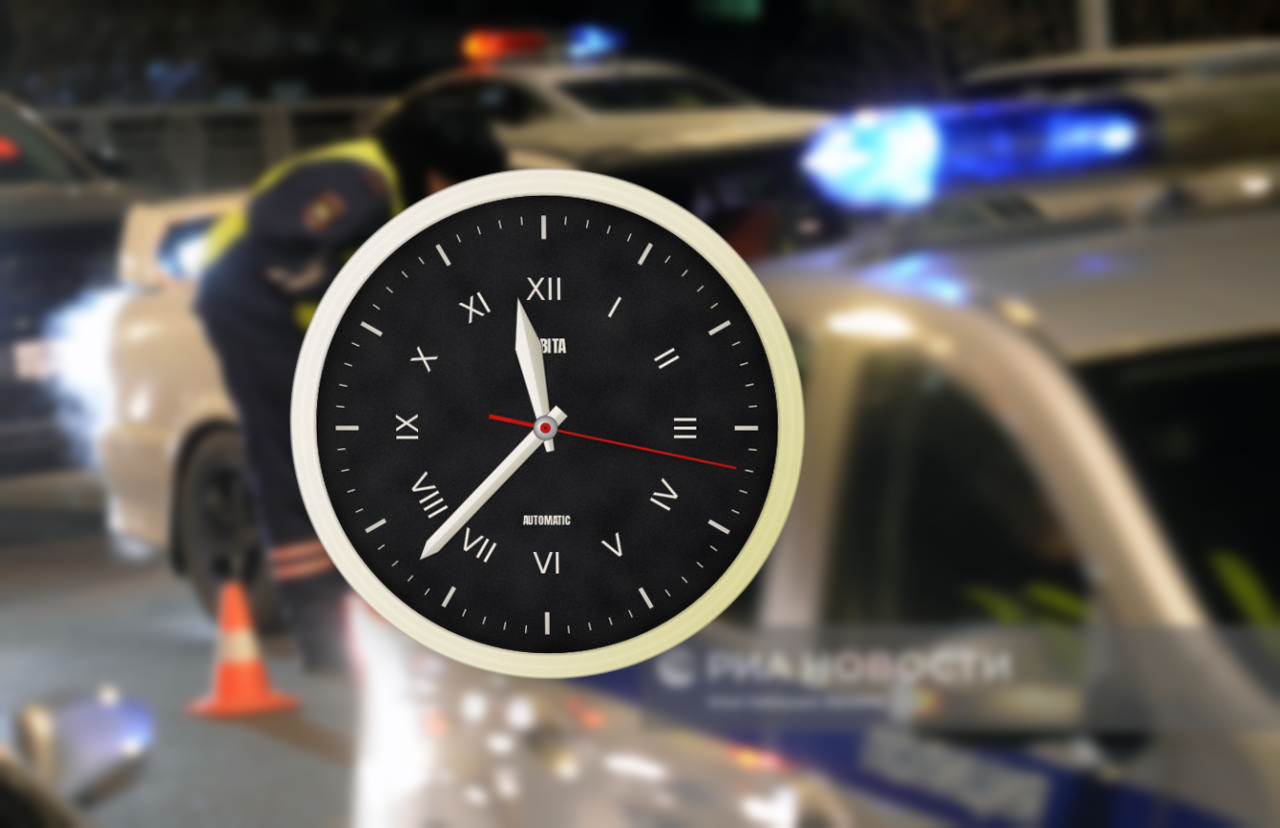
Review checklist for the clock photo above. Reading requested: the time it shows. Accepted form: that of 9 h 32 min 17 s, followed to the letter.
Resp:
11 h 37 min 17 s
